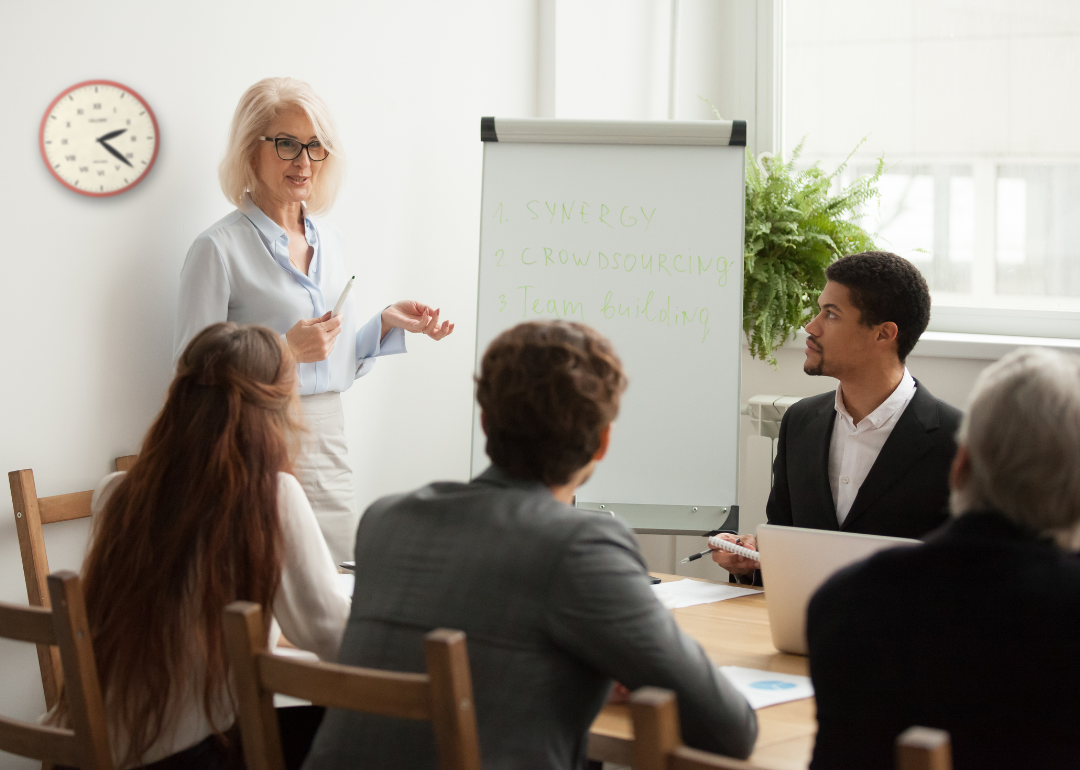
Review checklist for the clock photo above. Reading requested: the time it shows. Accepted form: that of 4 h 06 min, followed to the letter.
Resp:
2 h 22 min
